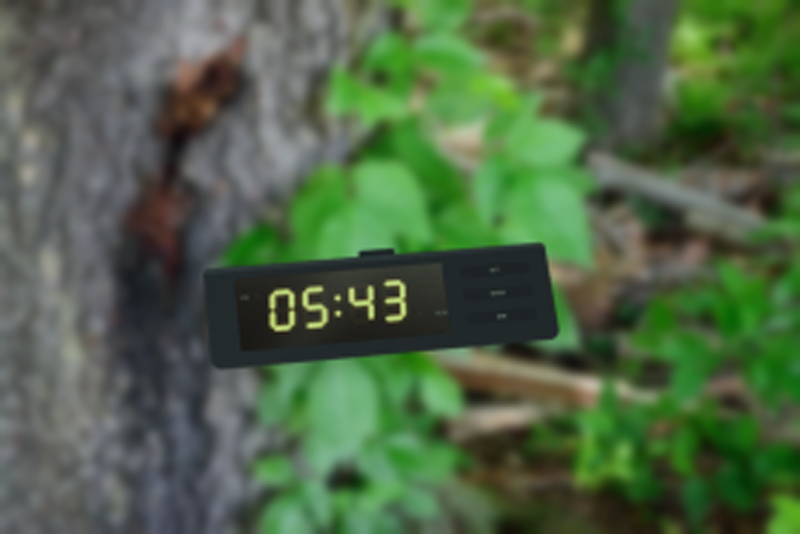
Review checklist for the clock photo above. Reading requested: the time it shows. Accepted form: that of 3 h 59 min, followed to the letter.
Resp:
5 h 43 min
